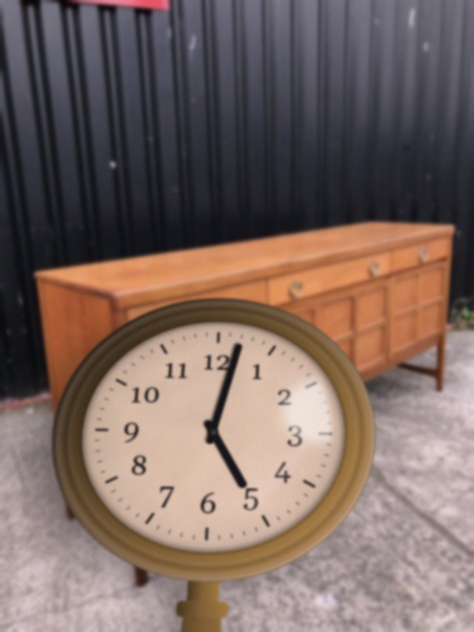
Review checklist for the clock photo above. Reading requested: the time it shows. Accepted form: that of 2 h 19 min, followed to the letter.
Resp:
5 h 02 min
